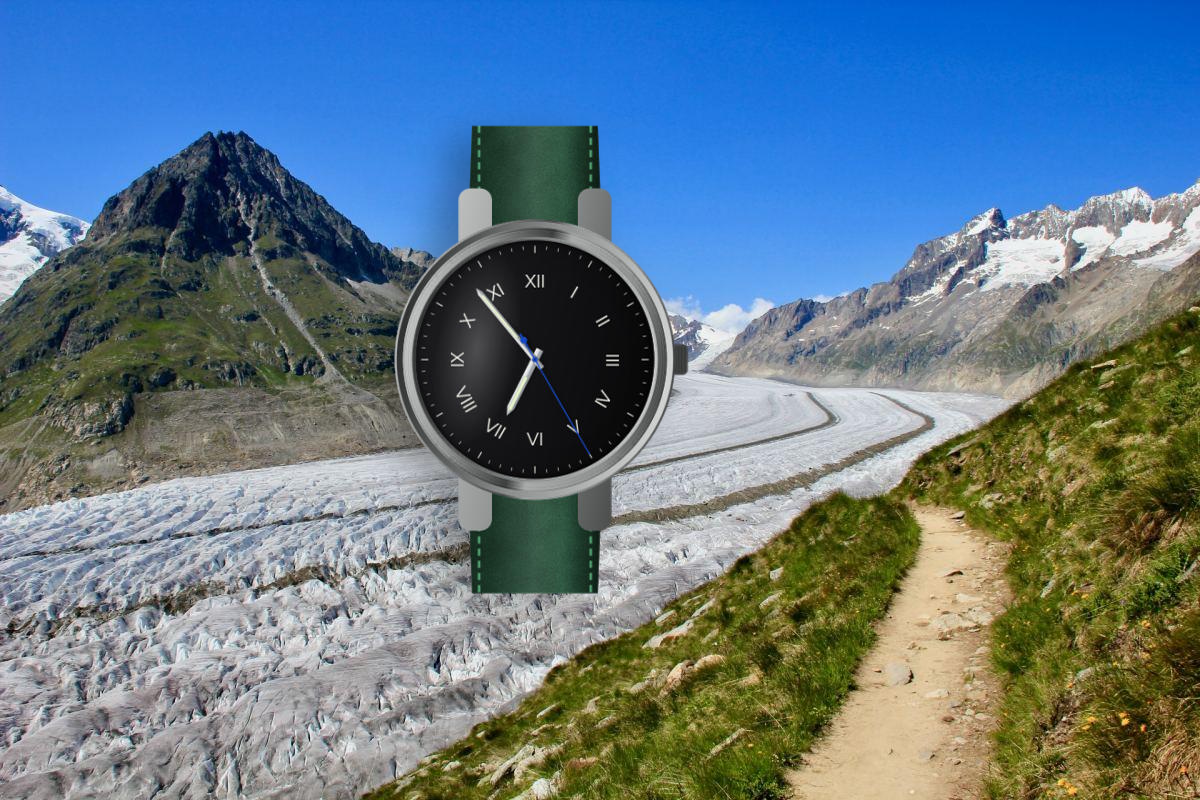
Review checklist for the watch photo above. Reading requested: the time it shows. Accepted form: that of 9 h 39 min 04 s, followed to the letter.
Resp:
6 h 53 min 25 s
